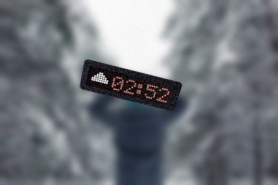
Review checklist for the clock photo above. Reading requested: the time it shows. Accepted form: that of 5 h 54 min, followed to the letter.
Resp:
2 h 52 min
